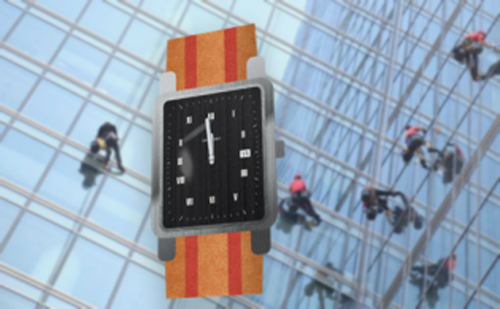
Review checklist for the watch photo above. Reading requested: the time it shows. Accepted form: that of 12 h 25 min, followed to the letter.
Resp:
11 h 59 min
